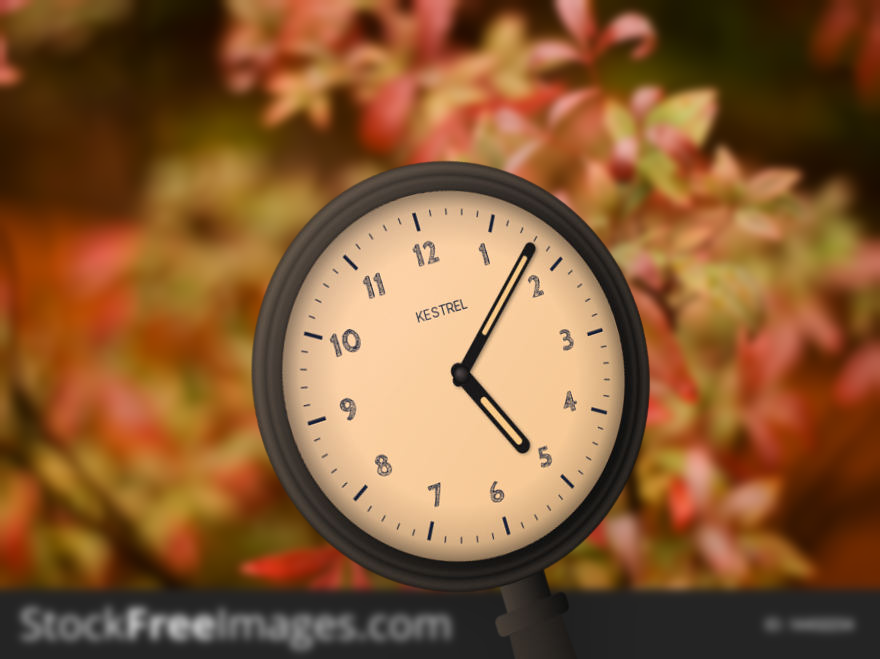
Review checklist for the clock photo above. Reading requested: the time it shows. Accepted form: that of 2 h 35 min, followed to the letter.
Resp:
5 h 08 min
